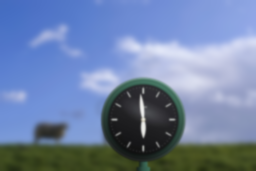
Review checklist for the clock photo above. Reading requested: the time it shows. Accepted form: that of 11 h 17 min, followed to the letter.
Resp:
5 h 59 min
